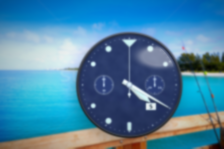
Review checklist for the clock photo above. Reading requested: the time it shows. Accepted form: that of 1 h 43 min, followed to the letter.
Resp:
4 h 20 min
